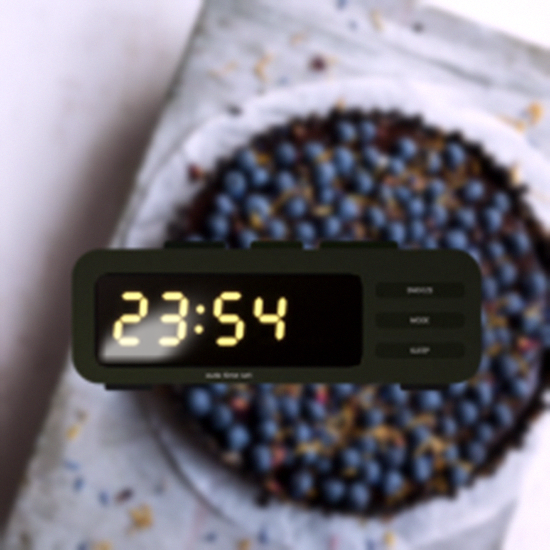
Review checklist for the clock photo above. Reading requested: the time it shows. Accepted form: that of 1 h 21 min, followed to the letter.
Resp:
23 h 54 min
